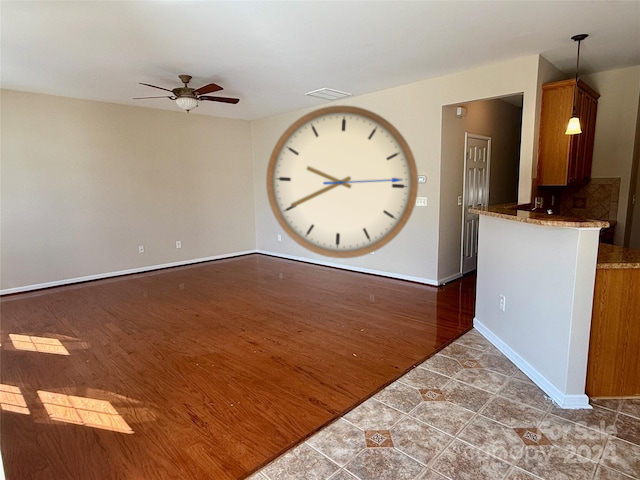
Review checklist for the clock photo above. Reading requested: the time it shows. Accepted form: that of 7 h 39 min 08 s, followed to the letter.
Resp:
9 h 40 min 14 s
